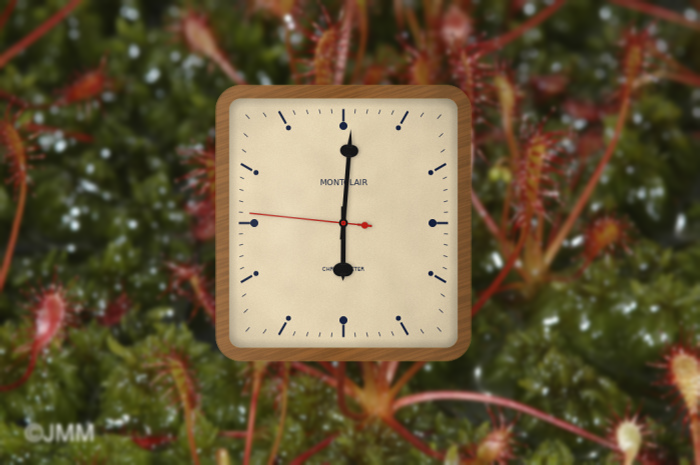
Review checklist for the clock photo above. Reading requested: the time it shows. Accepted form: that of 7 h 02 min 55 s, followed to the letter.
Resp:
6 h 00 min 46 s
